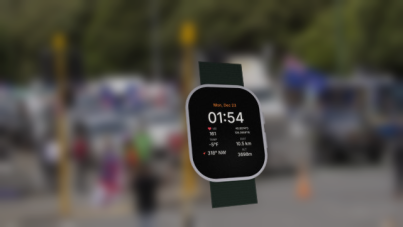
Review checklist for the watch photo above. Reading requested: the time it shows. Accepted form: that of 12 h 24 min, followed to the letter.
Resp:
1 h 54 min
